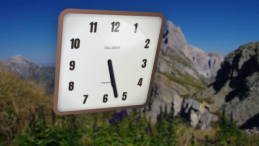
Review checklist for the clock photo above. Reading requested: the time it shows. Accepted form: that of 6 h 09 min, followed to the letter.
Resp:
5 h 27 min
